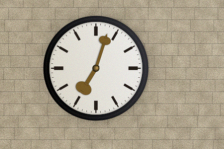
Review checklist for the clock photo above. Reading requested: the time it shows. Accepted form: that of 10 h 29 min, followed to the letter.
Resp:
7 h 03 min
